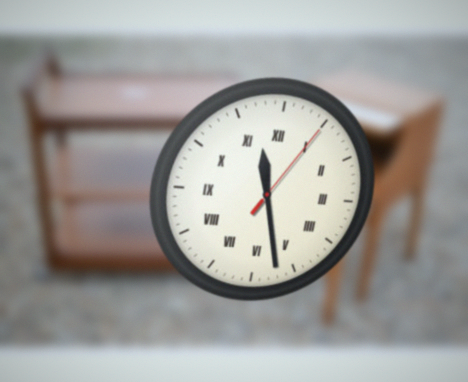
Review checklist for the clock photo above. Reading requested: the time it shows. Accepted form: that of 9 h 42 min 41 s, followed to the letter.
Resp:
11 h 27 min 05 s
